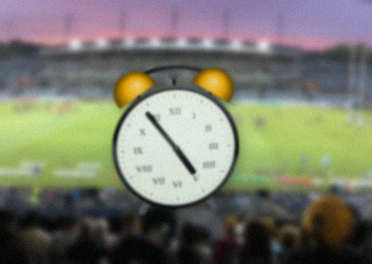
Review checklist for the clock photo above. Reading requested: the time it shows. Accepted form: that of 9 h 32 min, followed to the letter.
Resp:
4 h 54 min
